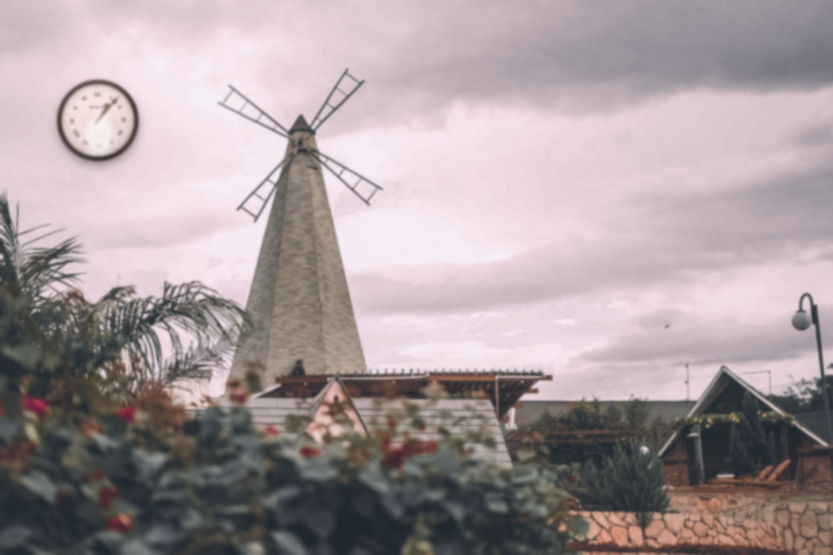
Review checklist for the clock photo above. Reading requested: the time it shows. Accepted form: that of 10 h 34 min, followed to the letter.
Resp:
1 h 07 min
